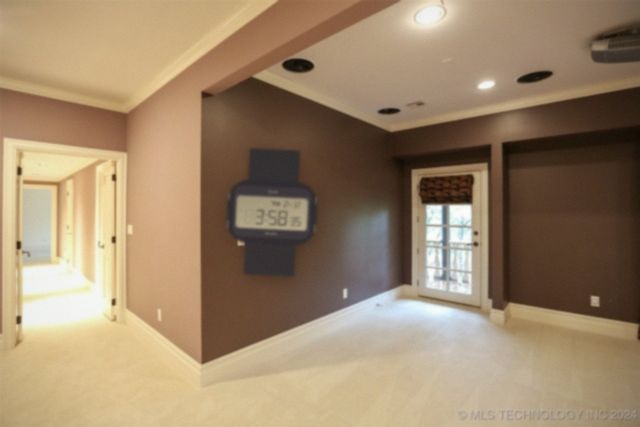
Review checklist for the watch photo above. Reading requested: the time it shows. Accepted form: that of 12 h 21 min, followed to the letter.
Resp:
3 h 58 min
